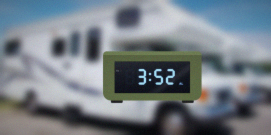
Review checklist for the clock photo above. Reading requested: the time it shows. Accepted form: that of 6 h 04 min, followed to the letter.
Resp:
3 h 52 min
